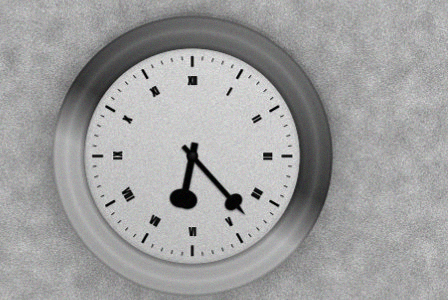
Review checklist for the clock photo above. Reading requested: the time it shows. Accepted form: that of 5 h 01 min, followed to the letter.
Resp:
6 h 23 min
